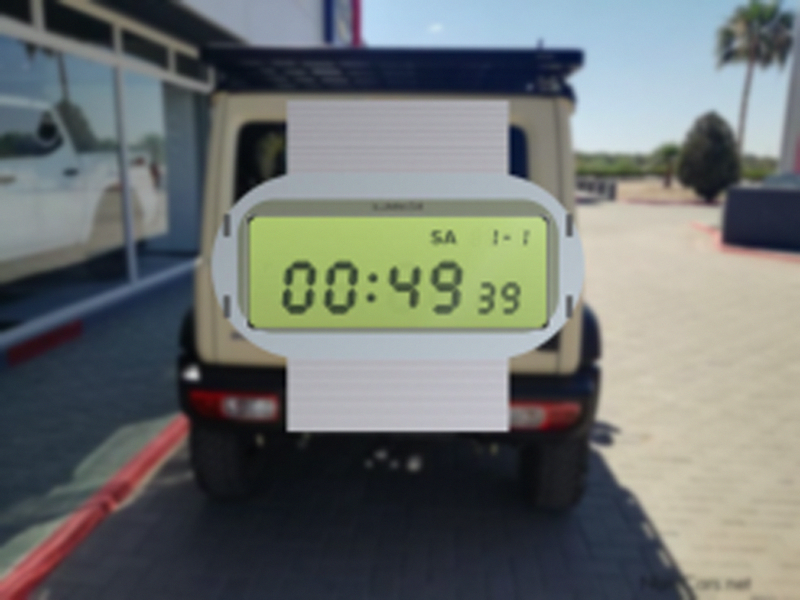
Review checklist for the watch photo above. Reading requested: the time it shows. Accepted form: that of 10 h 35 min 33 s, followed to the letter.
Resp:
0 h 49 min 39 s
